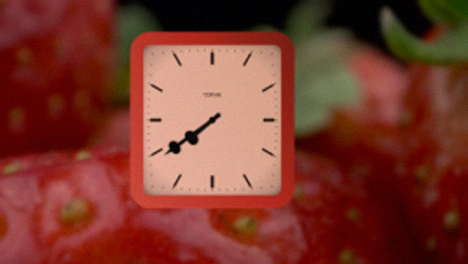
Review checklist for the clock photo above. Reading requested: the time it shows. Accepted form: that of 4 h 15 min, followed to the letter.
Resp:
7 h 39 min
